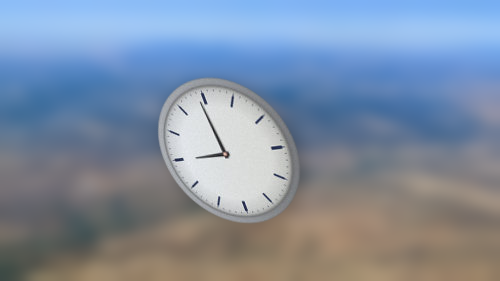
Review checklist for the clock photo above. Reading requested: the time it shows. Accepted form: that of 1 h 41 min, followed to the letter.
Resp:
8 h 59 min
